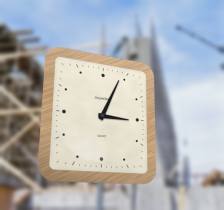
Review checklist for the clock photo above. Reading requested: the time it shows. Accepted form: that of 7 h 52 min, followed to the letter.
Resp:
3 h 04 min
